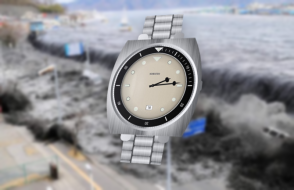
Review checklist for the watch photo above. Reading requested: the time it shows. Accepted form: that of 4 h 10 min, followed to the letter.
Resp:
2 h 14 min
